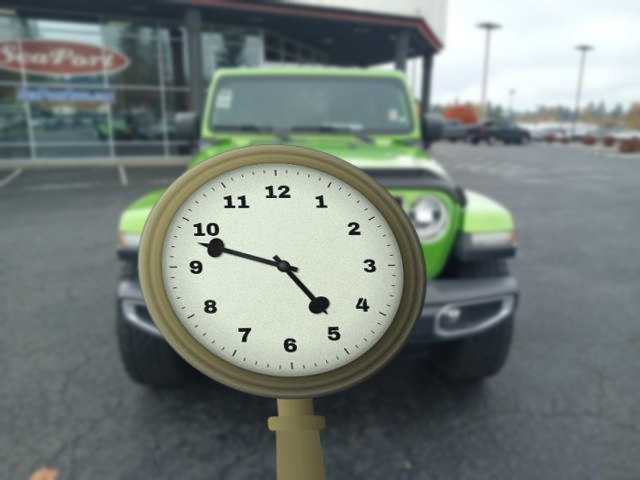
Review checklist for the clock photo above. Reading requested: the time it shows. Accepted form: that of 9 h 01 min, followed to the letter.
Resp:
4 h 48 min
